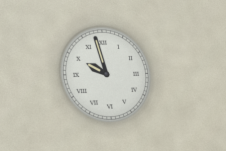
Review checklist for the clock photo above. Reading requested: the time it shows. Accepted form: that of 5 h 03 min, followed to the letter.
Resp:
9 h 58 min
